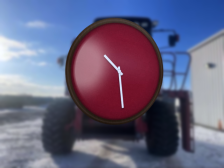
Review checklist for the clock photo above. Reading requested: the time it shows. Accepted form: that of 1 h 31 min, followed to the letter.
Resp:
10 h 29 min
